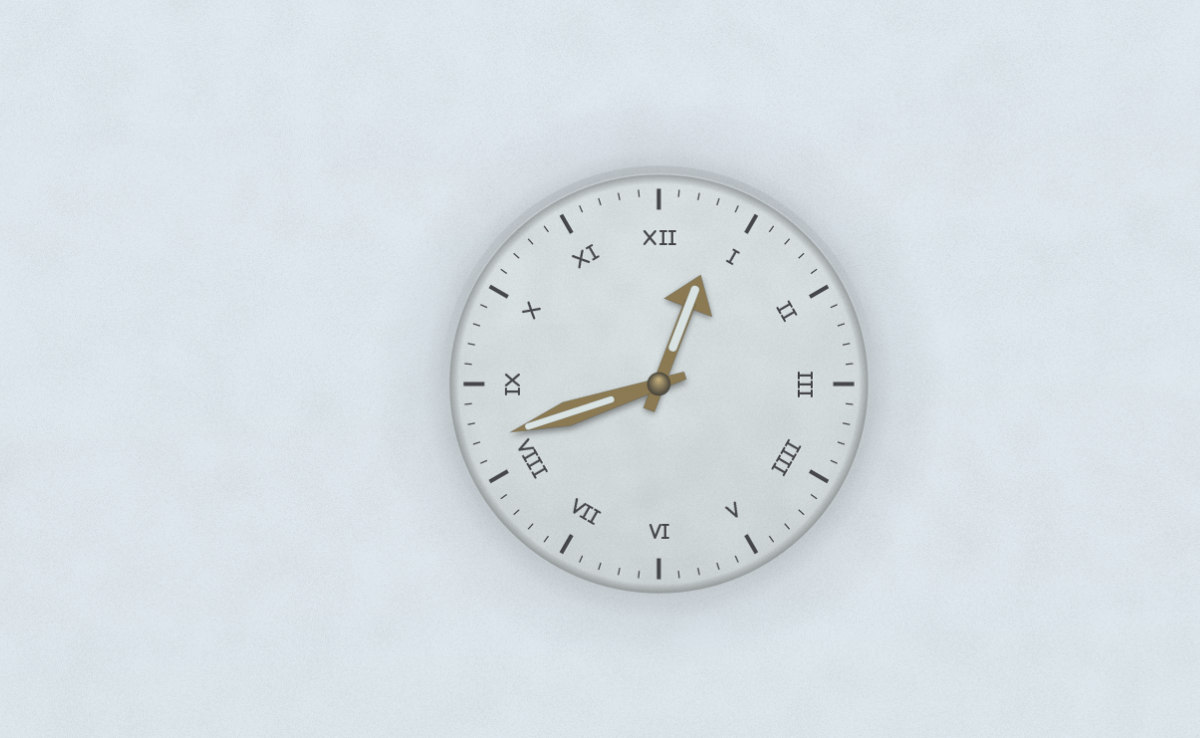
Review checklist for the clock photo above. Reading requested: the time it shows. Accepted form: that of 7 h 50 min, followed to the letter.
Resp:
12 h 42 min
